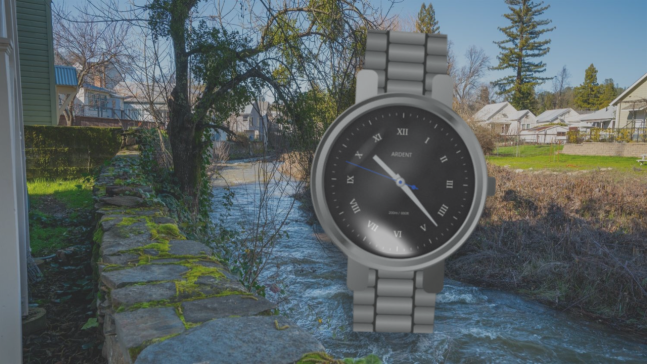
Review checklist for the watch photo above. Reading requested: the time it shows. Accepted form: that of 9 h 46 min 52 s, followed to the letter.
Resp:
10 h 22 min 48 s
